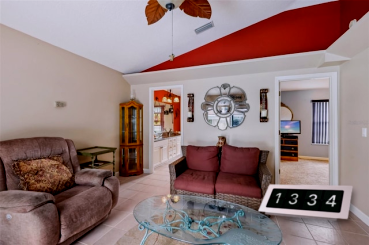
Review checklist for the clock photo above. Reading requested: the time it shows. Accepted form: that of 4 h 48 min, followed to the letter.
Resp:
13 h 34 min
